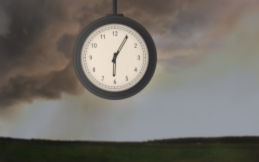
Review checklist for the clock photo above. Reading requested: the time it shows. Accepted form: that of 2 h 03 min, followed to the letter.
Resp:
6 h 05 min
